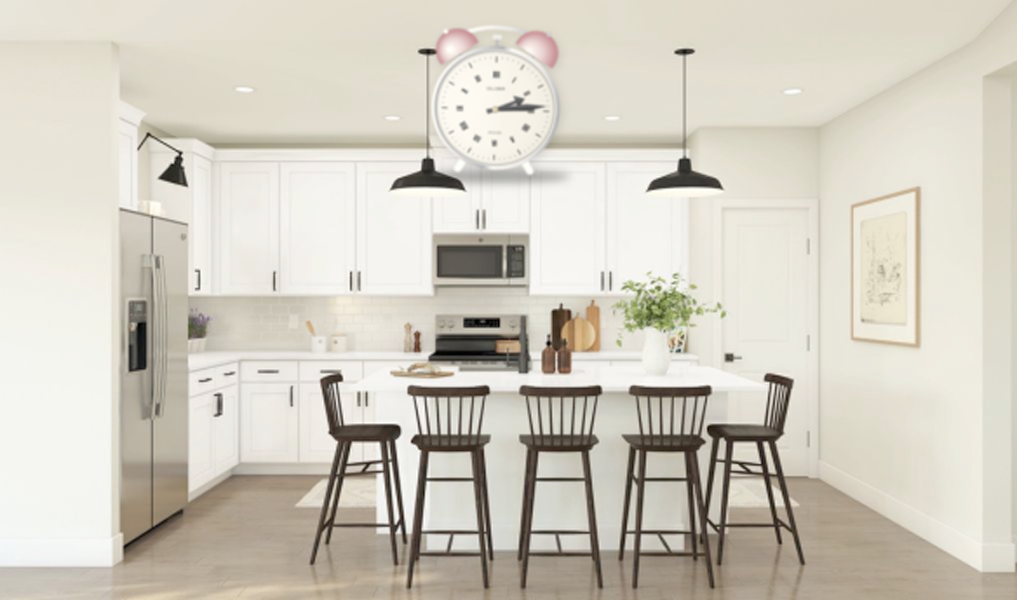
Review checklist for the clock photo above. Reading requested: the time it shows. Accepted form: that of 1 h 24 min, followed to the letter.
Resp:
2 h 14 min
